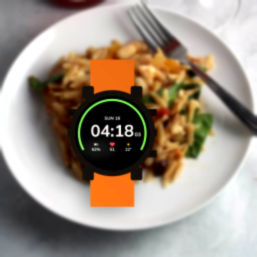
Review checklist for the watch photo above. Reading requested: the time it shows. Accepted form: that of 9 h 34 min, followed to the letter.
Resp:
4 h 18 min
